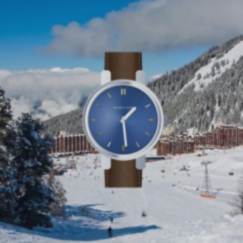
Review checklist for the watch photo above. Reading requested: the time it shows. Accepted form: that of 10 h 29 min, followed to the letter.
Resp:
1 h 29 min
